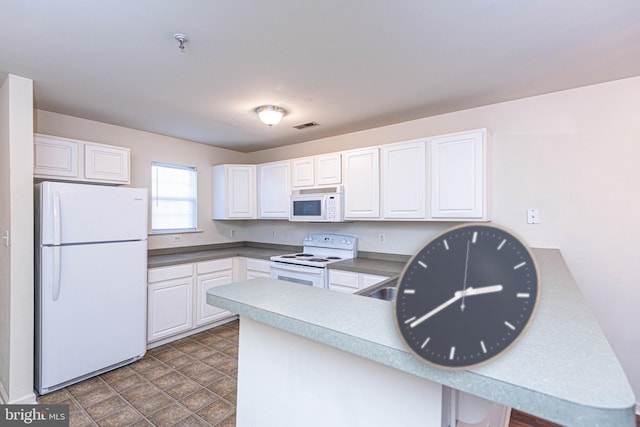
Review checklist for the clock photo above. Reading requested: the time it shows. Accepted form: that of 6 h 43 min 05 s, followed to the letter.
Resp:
2 h 38 min 59 s
